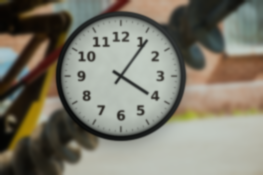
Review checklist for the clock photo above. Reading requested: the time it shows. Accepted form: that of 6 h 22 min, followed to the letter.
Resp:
4 h 06 min
